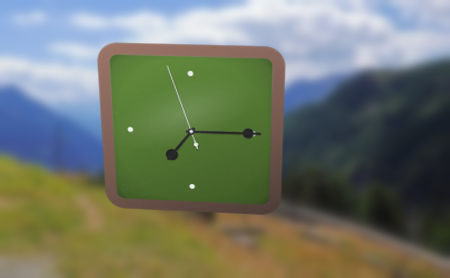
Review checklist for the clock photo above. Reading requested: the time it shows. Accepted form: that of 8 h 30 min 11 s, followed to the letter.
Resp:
7 h 14 min 57 s
